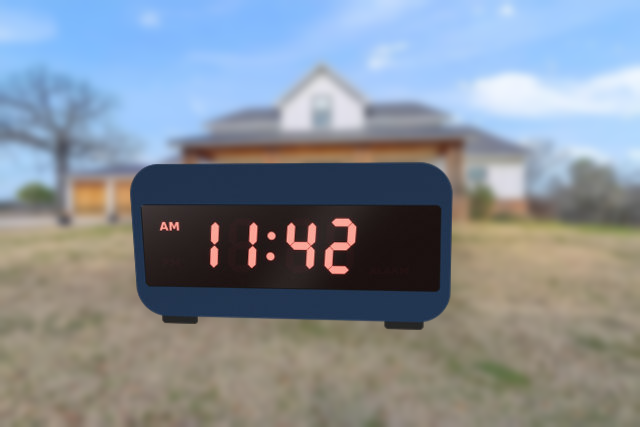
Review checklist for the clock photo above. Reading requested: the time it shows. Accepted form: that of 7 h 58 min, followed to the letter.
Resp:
11 h 42 min
